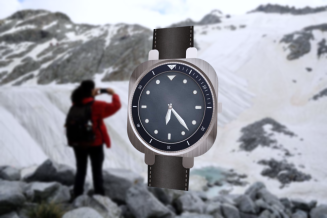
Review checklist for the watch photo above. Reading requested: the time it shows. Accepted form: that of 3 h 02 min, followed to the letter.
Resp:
6 h 23 min
